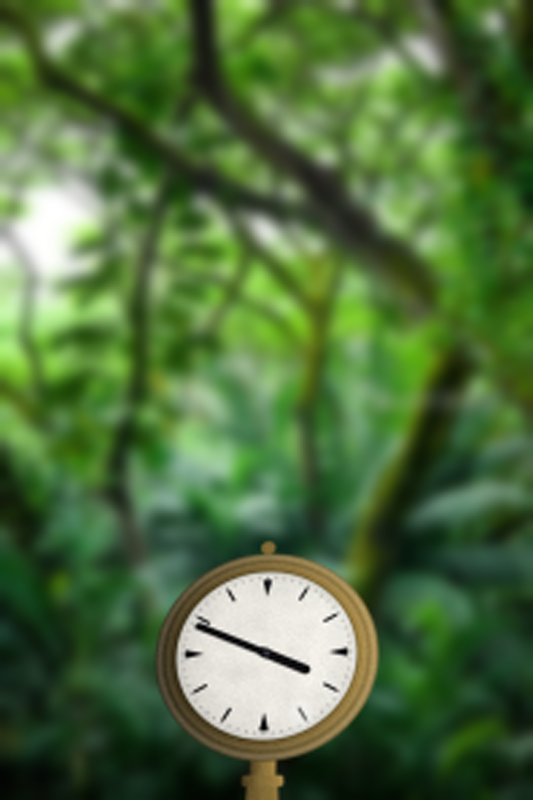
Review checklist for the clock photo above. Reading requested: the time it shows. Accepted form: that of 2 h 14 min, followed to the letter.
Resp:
3 h 49 min
